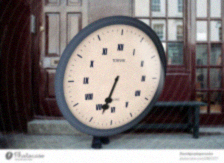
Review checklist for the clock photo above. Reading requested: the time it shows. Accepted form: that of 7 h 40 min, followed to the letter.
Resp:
6 h 33 min
